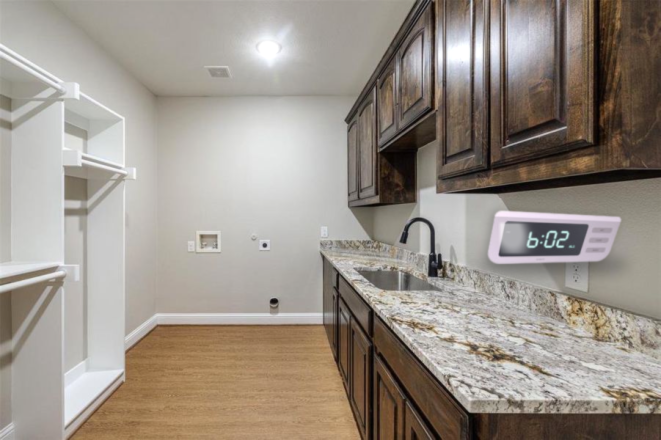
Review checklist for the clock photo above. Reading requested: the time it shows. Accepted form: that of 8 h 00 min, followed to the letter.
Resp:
6 h 02 min
